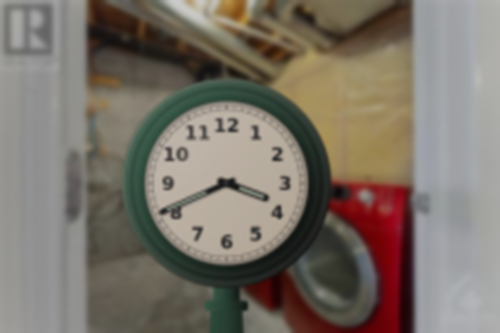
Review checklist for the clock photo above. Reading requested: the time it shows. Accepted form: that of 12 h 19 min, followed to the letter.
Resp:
3 h 41 min
